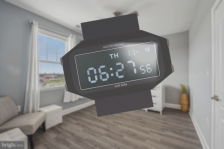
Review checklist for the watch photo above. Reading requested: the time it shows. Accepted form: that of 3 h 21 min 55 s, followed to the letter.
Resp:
6 h 27 min 56 s
